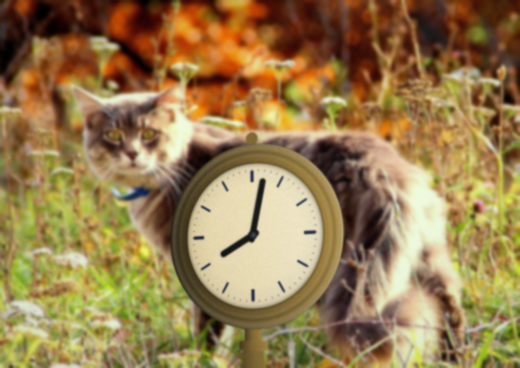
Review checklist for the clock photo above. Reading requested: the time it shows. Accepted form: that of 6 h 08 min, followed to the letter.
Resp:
8 h 02 min
